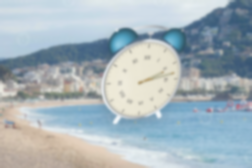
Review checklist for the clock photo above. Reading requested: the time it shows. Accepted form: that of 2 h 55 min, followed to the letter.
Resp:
2 h 13 min
